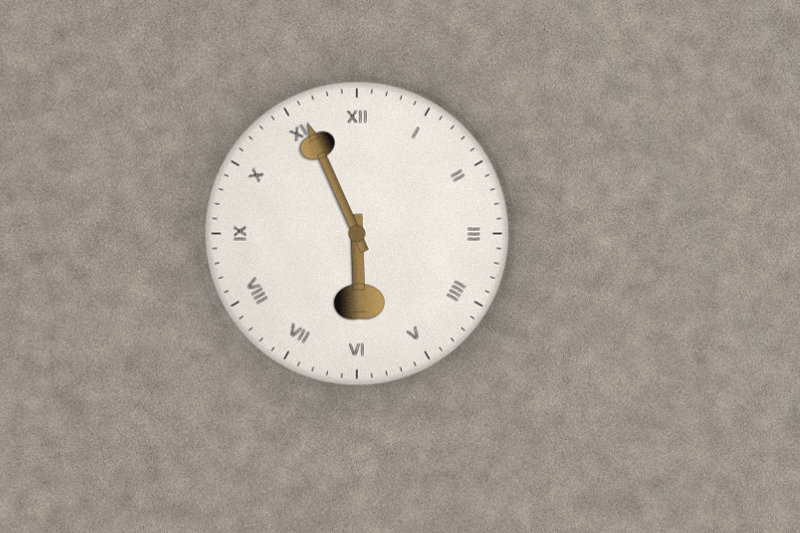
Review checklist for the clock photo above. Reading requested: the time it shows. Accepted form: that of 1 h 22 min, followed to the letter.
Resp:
5 h 56 min
